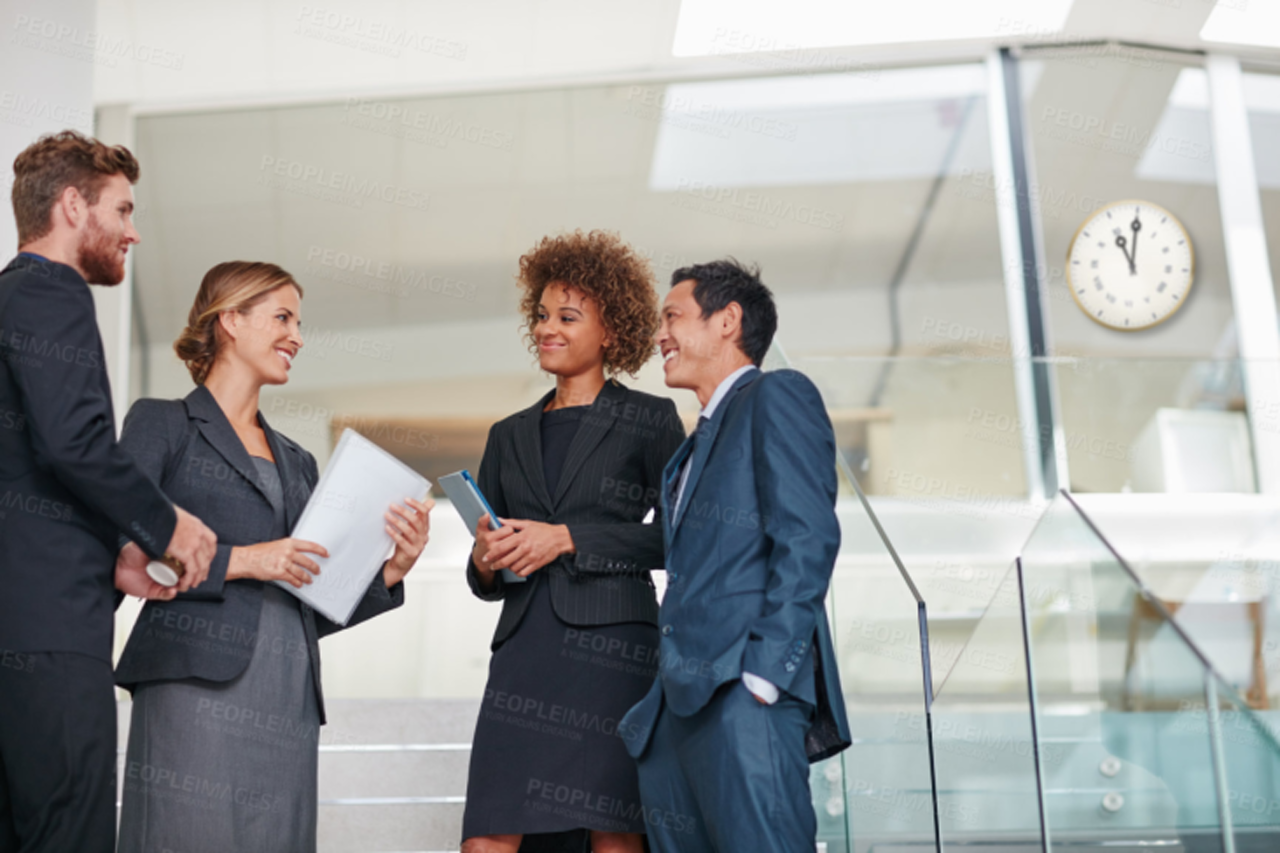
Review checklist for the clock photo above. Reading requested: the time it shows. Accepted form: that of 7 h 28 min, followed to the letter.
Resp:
11 h 00 min
